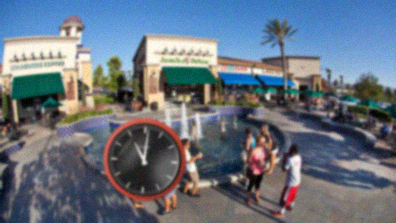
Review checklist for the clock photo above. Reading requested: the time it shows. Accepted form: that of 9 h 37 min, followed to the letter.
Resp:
11 h 01 min
